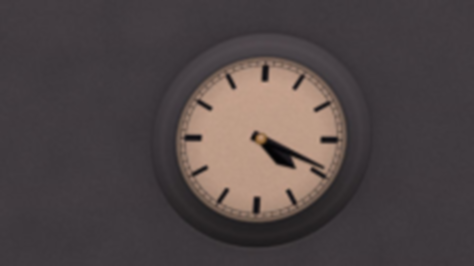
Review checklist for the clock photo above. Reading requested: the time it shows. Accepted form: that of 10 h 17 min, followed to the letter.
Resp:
4 h 19 min
